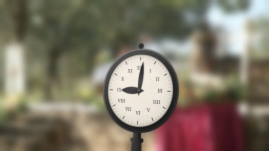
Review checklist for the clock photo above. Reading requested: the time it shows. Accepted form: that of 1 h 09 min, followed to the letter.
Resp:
9 h 01 min
